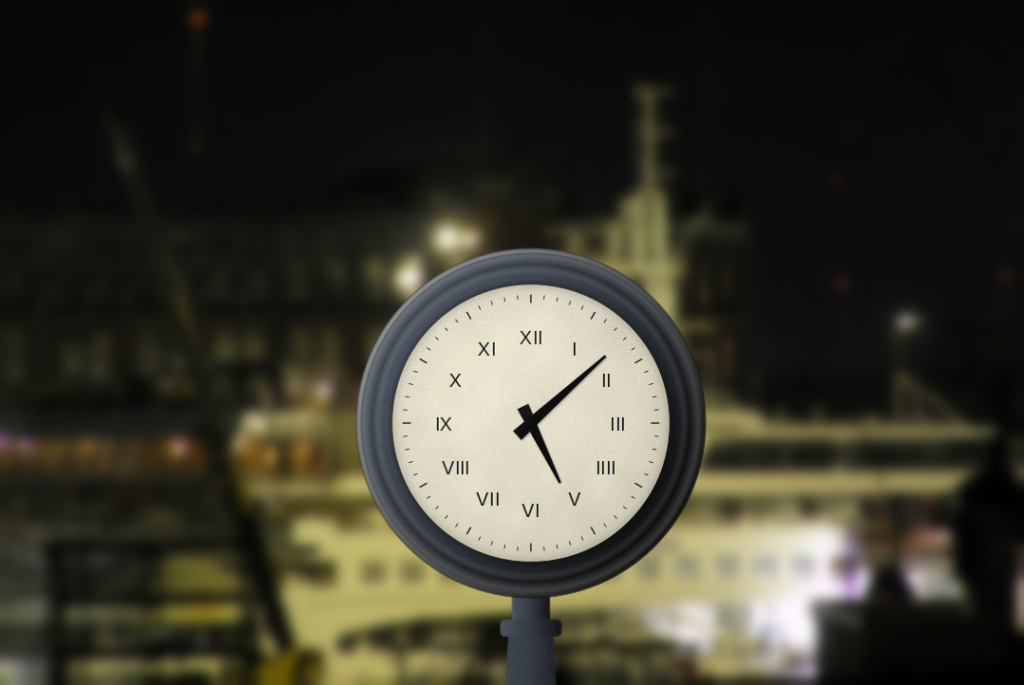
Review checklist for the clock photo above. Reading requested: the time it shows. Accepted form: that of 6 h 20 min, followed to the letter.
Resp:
5 h 08 min
